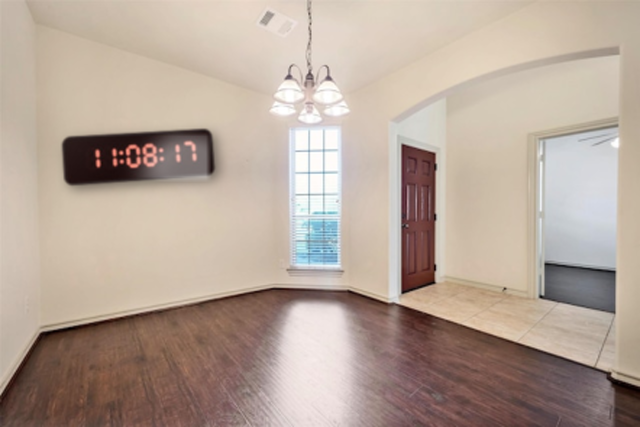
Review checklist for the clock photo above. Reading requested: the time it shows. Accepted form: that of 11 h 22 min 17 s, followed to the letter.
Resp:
11 h 08 min 17 s
